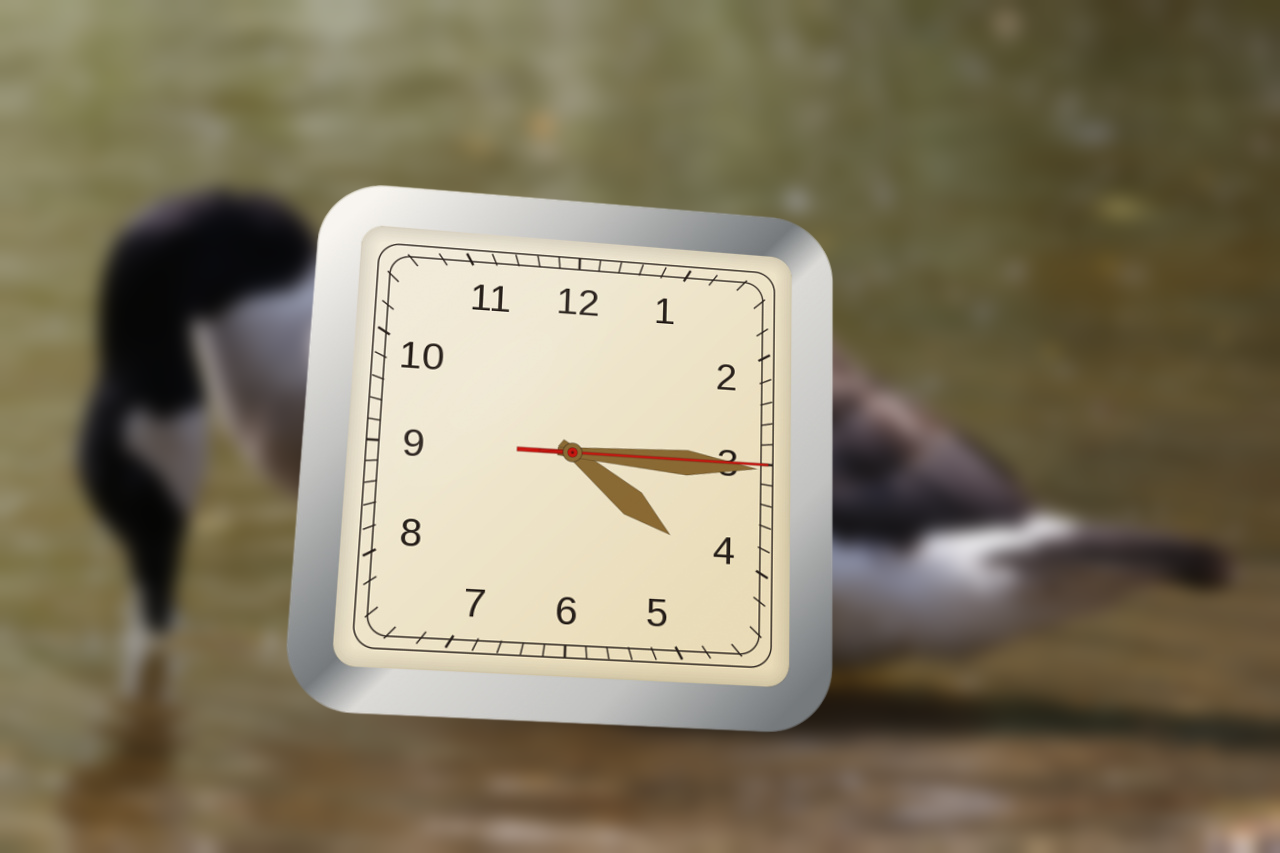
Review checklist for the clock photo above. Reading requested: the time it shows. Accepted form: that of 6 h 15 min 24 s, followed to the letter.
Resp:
4 h 15 min 15 s
